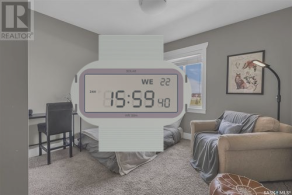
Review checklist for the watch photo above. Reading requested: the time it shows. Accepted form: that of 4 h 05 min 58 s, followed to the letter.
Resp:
15 h 59 min 40 s
